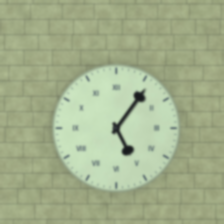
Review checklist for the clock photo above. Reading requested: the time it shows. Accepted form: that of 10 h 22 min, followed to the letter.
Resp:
5 h 06 min
